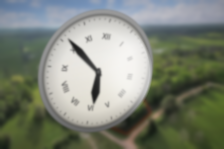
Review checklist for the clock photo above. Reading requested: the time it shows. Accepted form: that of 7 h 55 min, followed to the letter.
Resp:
5 h 51 min
